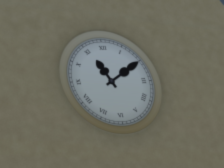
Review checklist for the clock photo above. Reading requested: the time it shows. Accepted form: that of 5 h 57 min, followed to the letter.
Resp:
11 h 10 min
